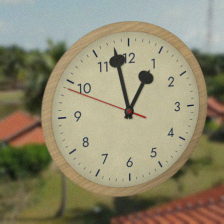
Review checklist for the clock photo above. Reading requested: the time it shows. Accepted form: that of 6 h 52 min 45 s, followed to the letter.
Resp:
12 h 57 min 49 s
